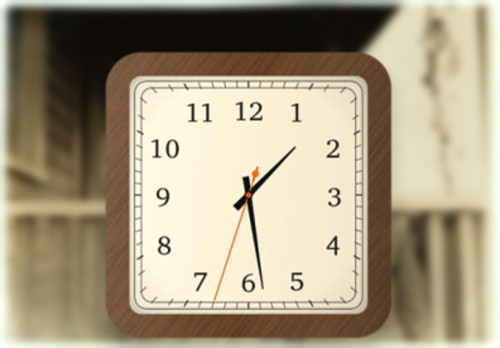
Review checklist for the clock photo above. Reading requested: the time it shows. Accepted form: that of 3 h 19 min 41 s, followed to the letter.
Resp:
1 h 28 min 33 s
